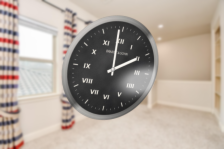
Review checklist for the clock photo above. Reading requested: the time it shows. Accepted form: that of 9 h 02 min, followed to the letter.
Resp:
1 h 59 min
